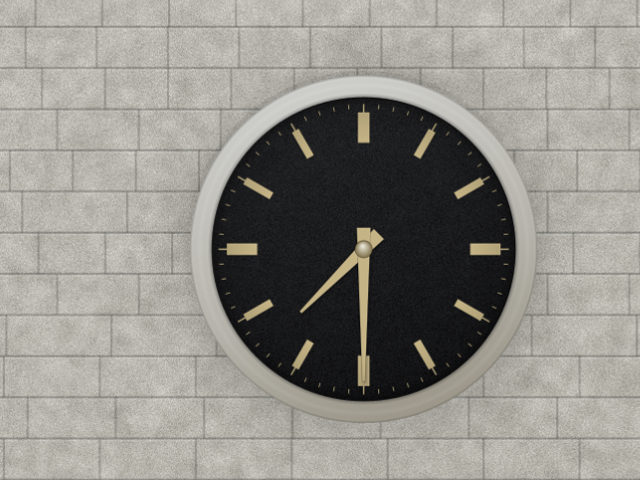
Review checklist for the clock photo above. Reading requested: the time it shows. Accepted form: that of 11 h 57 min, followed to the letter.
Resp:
7 h 30 min
